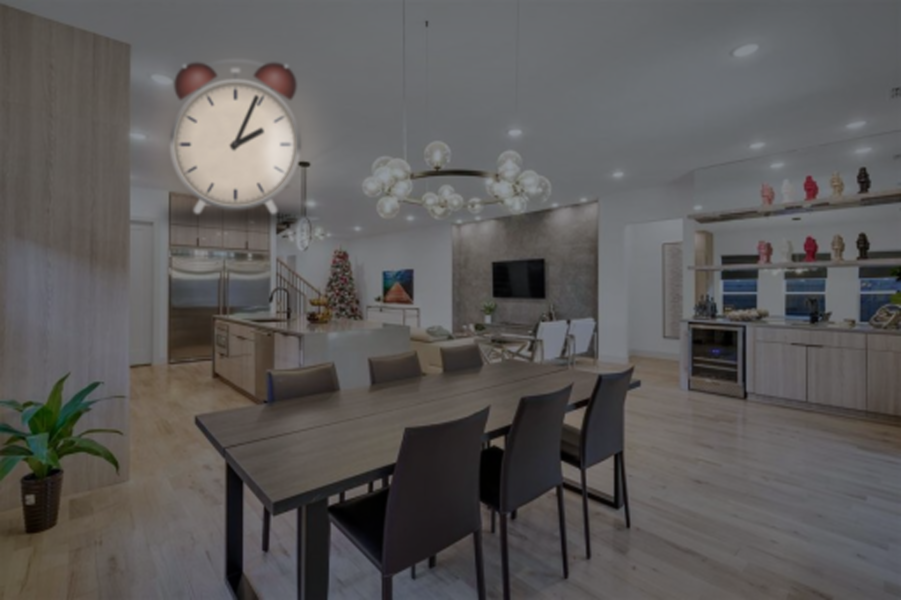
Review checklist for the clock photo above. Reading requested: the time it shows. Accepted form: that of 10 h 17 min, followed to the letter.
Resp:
2 h 04 min
